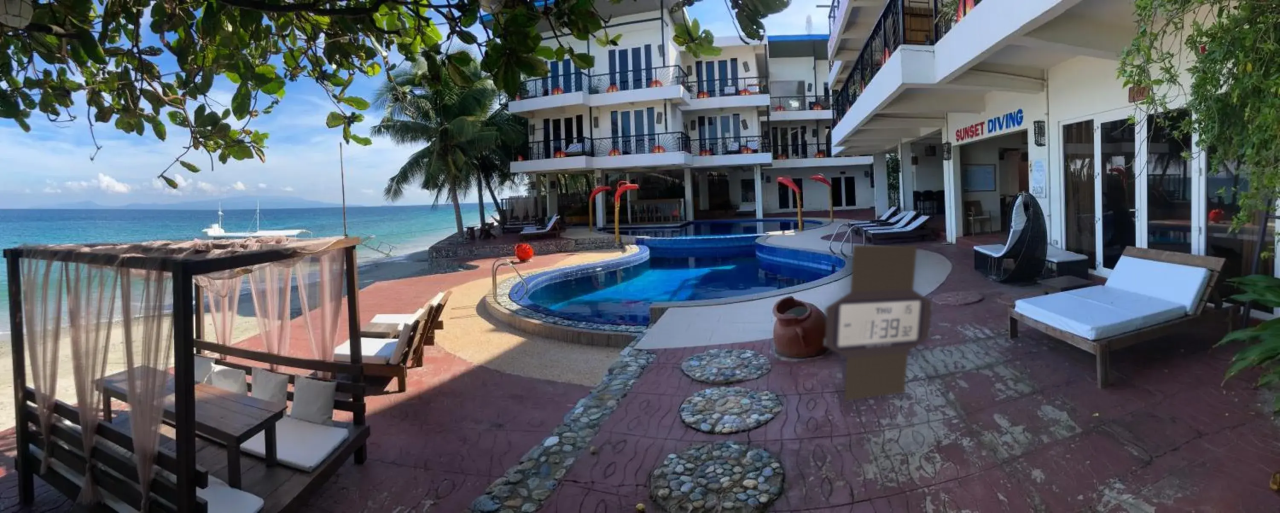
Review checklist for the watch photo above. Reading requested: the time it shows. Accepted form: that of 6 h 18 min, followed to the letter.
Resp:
1 h 39 min
